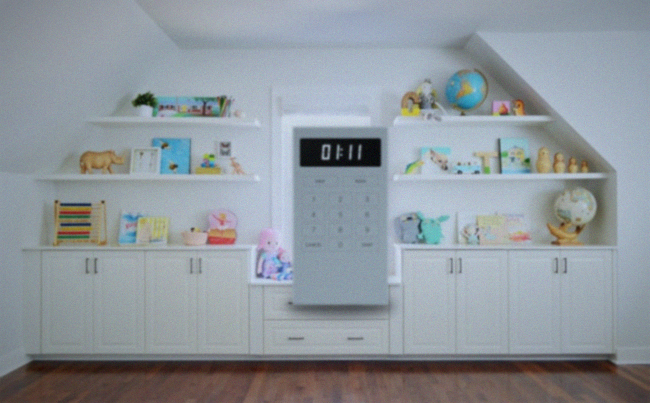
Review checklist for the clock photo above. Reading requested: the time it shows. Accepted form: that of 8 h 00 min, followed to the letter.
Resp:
1 h 11 min
